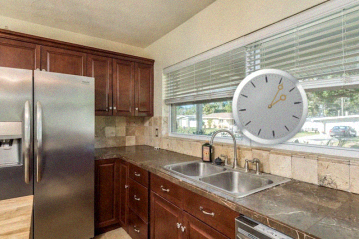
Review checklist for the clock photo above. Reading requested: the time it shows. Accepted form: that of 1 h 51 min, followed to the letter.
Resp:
2 h 06 min
